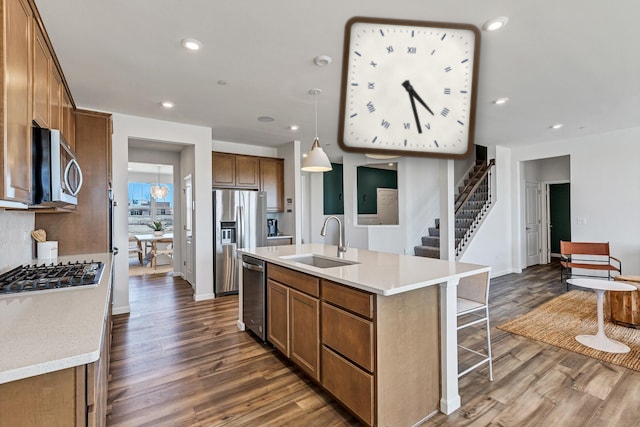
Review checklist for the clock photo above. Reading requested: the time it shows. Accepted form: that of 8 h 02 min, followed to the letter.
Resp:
4 h 27 min
